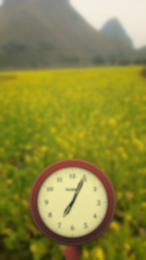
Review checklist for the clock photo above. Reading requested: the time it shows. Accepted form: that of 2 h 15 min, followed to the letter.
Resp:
7 h 04 min
